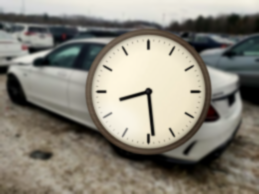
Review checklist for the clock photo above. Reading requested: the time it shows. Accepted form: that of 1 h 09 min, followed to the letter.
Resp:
8 h 29 min
